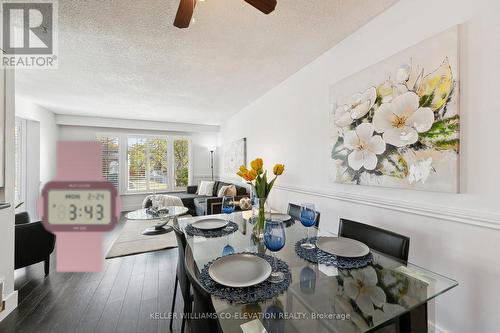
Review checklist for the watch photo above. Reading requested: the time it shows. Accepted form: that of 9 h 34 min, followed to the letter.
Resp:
3 h 43 min
